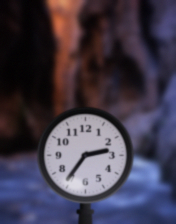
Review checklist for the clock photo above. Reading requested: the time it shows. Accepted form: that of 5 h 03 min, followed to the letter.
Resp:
2 h 36 min
